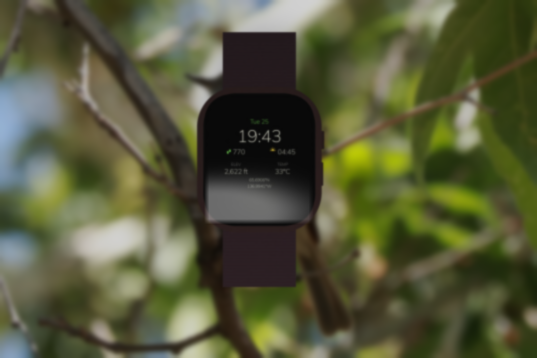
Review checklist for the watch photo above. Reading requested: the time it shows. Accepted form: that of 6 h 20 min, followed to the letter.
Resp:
19 h 43 min
